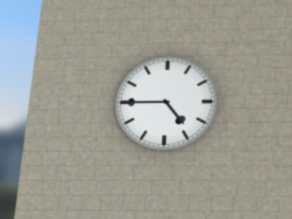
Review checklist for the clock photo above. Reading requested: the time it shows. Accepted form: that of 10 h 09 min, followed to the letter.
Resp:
4 h 45 min
